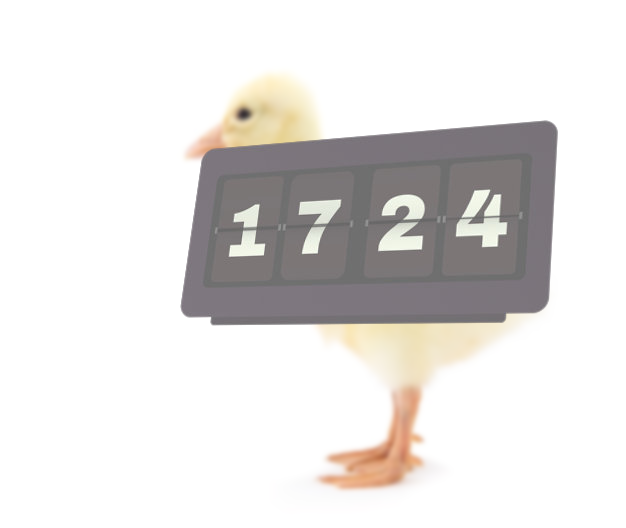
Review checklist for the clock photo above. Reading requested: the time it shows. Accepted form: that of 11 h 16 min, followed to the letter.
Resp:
17 h 24 min
